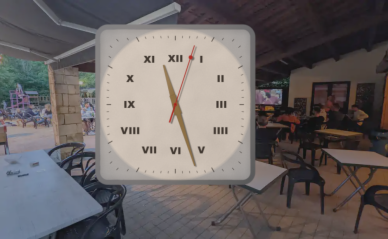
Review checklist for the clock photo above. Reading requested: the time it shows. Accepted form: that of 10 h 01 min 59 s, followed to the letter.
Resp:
11 h 27 min 03 s
